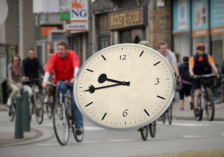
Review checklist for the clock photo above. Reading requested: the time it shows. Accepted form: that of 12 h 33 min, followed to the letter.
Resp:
9 h 44 min
